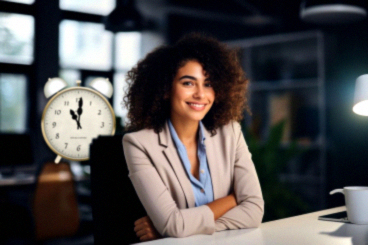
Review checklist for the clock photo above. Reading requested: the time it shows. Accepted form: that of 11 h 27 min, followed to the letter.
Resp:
11 h 01 min
